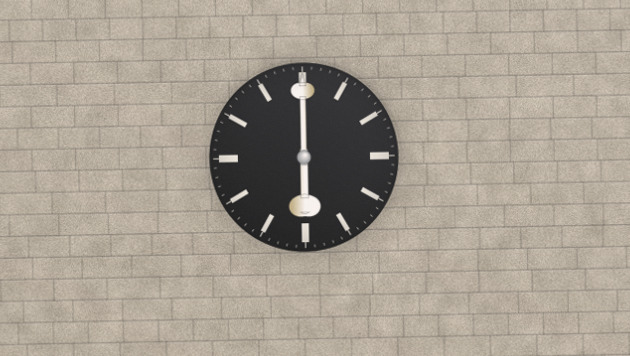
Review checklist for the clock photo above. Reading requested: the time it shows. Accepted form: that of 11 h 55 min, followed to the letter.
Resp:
6 h 00 min
